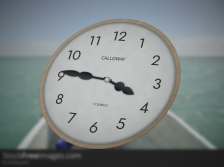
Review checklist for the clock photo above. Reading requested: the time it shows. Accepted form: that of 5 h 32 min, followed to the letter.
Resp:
3 h 46 min
